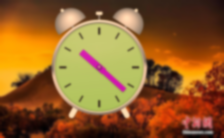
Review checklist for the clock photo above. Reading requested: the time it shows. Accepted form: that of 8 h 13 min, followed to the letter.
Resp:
10 h 22 min
